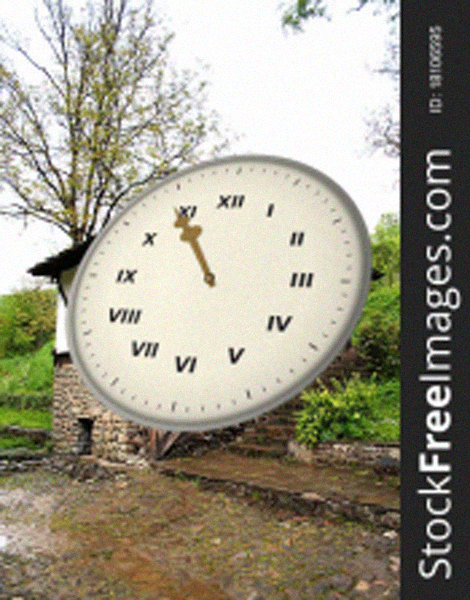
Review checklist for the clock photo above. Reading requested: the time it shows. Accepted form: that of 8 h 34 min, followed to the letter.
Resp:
10 h 54 min
